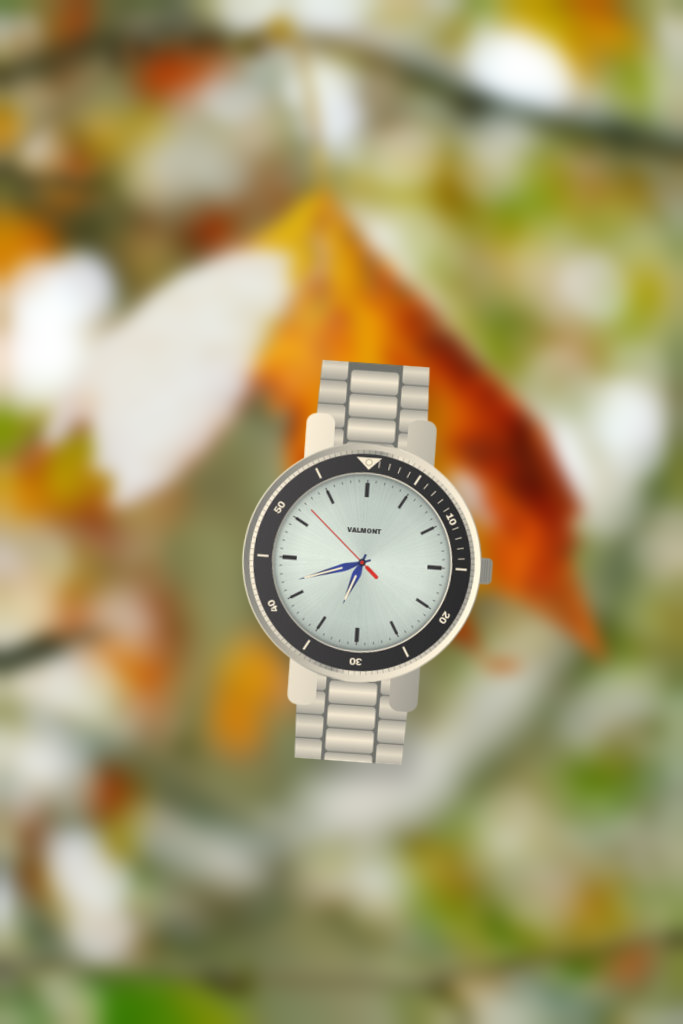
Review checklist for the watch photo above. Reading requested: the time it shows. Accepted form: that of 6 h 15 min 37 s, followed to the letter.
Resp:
6 h 41 min 52 s
